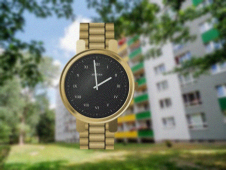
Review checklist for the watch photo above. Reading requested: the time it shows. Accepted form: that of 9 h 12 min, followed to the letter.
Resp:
1 h 59 min
